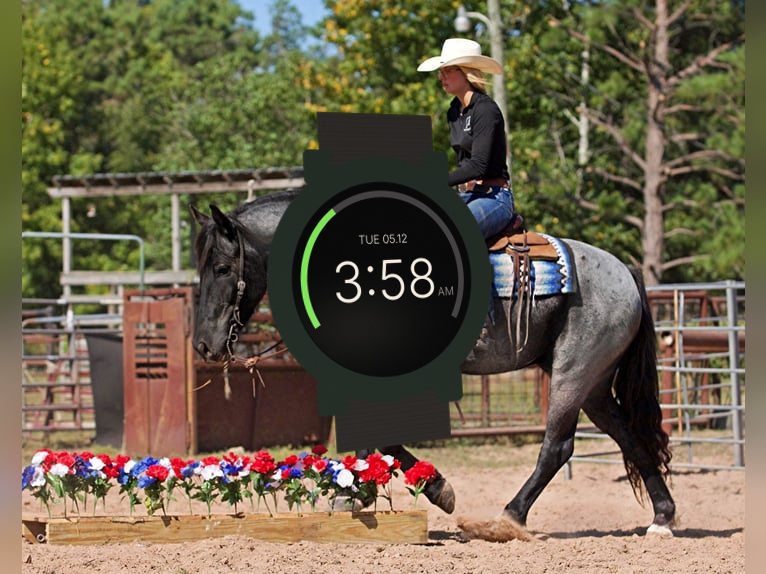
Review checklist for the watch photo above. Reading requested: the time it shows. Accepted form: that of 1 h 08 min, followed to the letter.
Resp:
3 h 58 min
